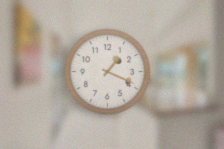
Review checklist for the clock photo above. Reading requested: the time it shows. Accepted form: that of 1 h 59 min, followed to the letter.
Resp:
1 h 19 min
